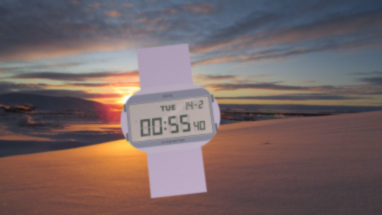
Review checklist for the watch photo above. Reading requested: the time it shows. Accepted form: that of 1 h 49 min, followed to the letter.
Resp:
0 h 55 min
